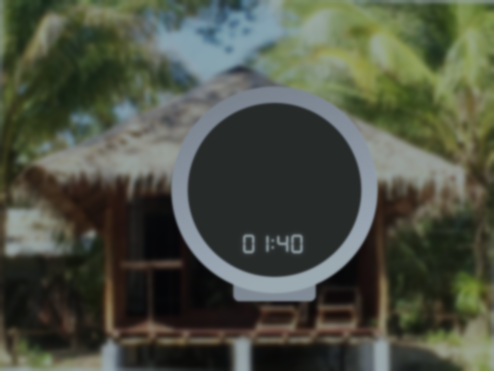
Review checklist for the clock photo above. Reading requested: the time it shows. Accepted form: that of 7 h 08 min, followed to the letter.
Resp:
1 h 40 min
